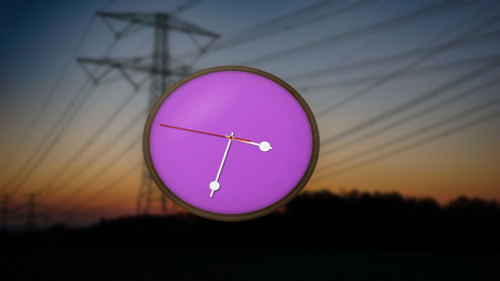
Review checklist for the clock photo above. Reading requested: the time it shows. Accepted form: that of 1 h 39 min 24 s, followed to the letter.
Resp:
3 h 32 min 47 s
